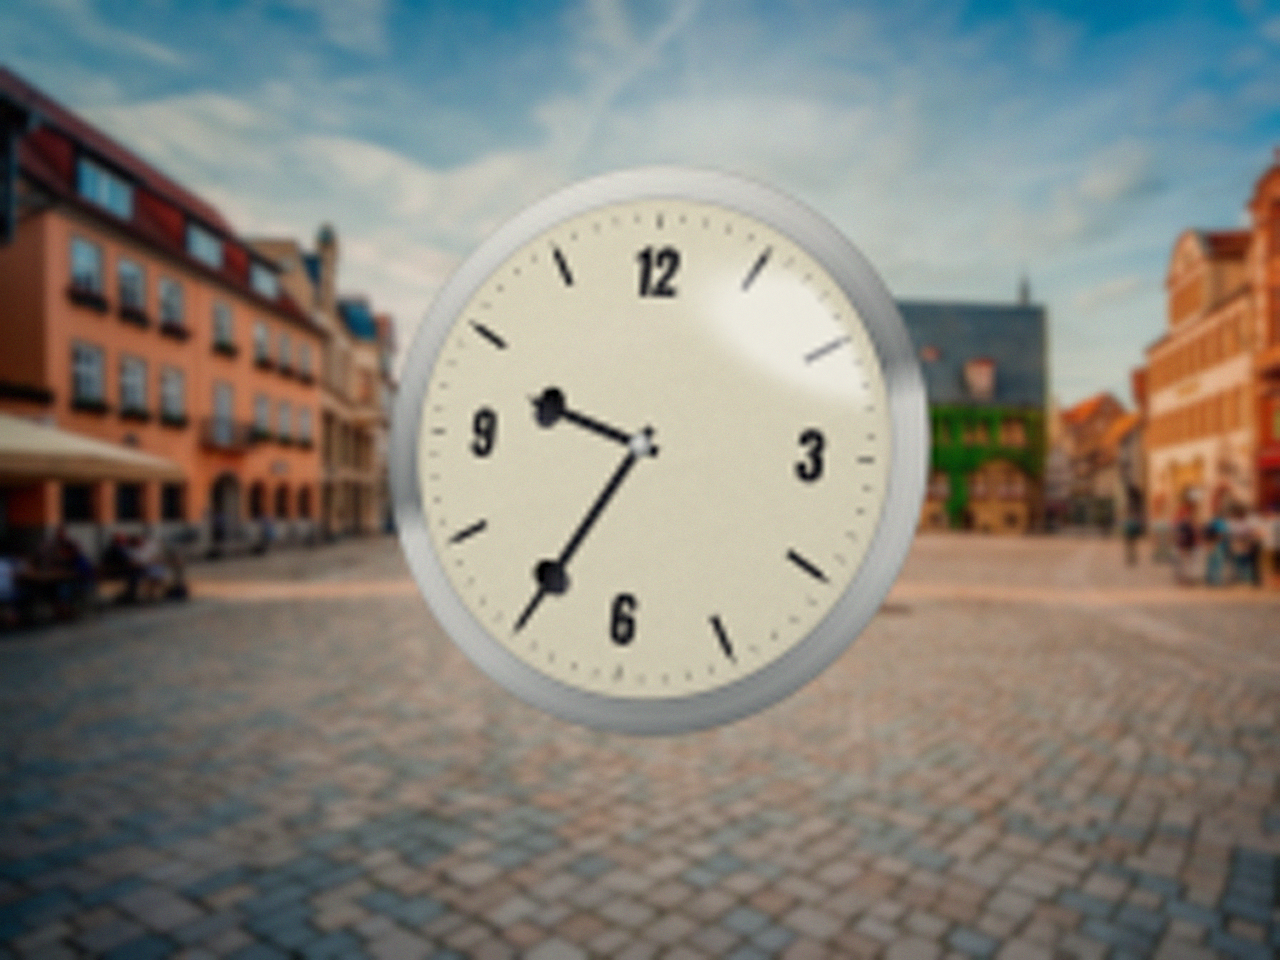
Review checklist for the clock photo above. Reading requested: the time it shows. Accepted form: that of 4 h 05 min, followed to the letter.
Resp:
9 h 35 min
